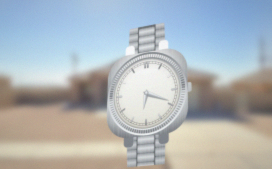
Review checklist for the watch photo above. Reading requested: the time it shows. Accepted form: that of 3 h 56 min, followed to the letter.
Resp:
6 h 19 min
